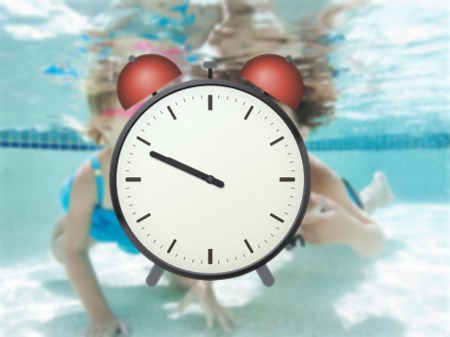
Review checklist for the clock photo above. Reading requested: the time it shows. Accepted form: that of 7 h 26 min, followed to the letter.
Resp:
9 h 49 min
